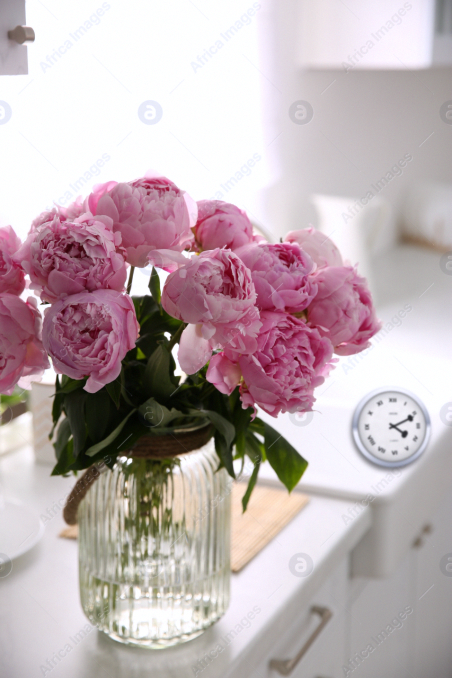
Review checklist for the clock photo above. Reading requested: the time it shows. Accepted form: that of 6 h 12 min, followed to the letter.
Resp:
4 h 11 min
